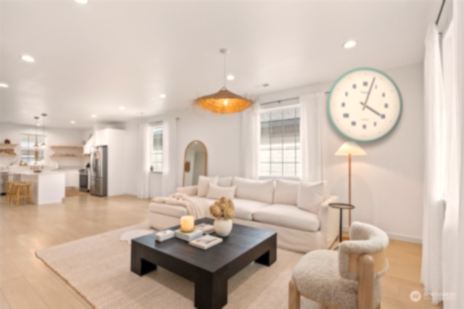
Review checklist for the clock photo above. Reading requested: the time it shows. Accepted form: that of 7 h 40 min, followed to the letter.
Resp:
4 h 03 min
